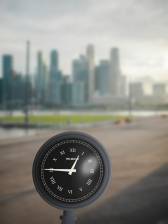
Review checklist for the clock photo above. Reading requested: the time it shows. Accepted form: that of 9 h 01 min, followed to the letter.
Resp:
12 h 45 min
